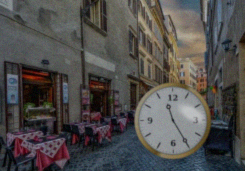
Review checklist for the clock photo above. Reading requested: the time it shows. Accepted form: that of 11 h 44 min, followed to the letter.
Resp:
11 h 25 min
